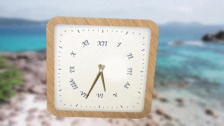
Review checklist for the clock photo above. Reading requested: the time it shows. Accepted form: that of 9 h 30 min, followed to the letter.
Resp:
5 h 34 min
